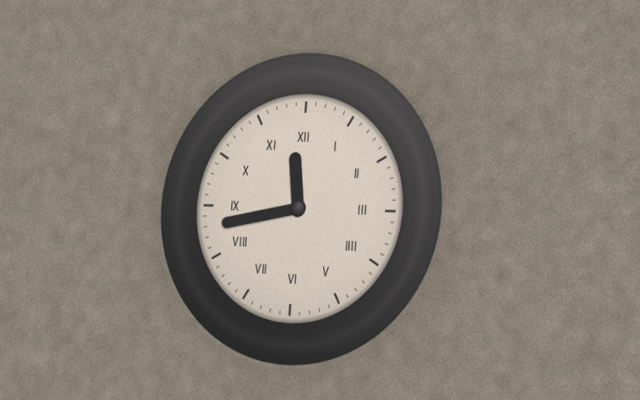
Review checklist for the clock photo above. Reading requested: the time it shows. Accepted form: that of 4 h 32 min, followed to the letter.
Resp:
11 h 43 min
